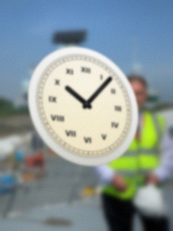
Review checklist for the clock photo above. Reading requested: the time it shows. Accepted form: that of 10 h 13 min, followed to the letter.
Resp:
10 h 07 min
